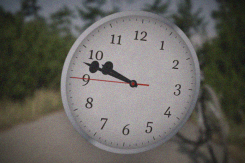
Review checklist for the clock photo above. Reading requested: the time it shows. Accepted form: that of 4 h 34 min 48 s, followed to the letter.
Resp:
9 h 47 min 45 s
